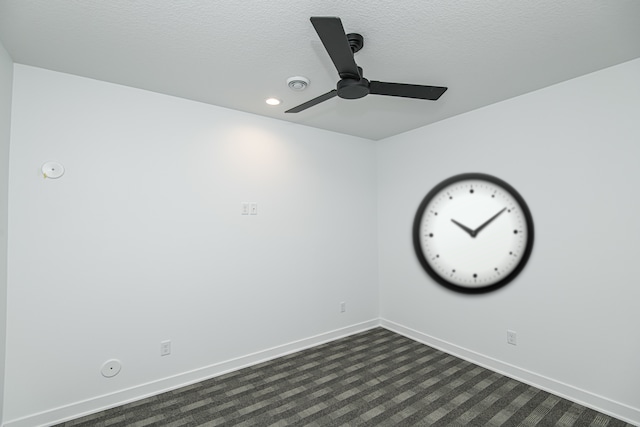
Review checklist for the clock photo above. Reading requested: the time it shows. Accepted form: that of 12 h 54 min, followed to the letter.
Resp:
10 h 09 min
